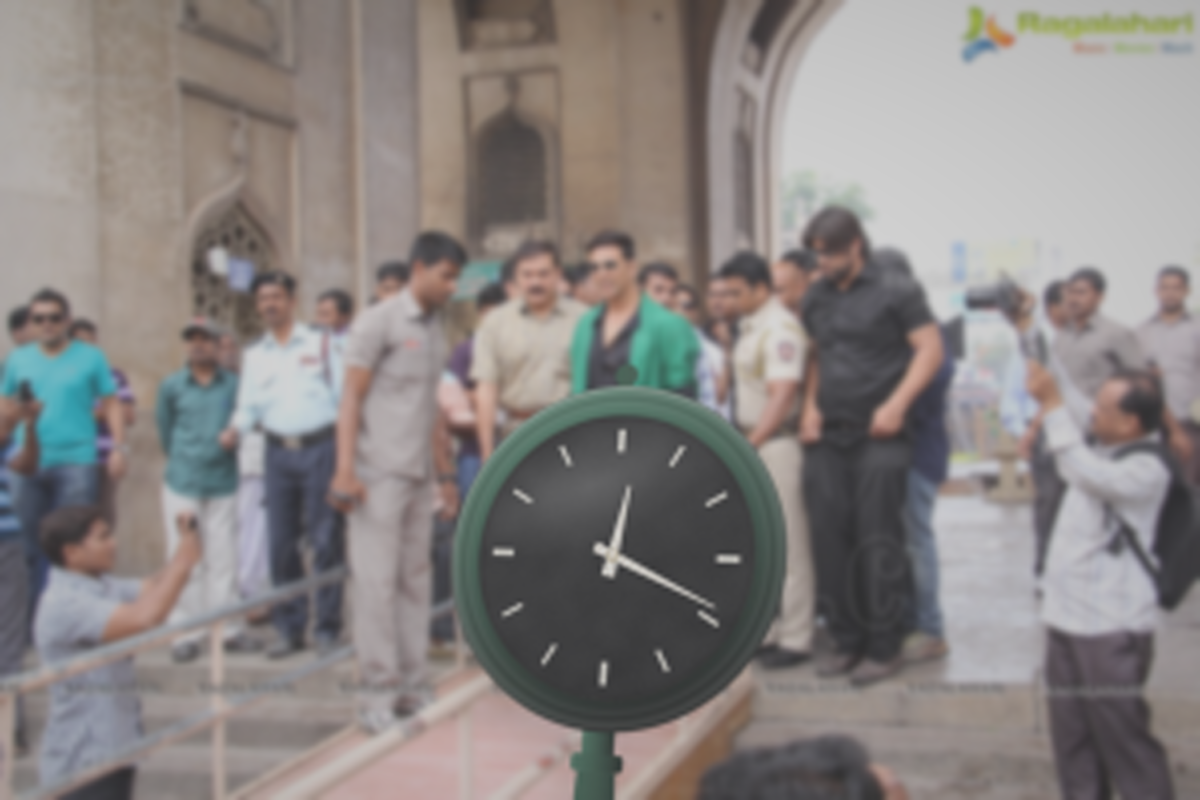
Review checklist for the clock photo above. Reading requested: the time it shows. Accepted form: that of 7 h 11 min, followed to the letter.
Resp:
12 h 19 min
